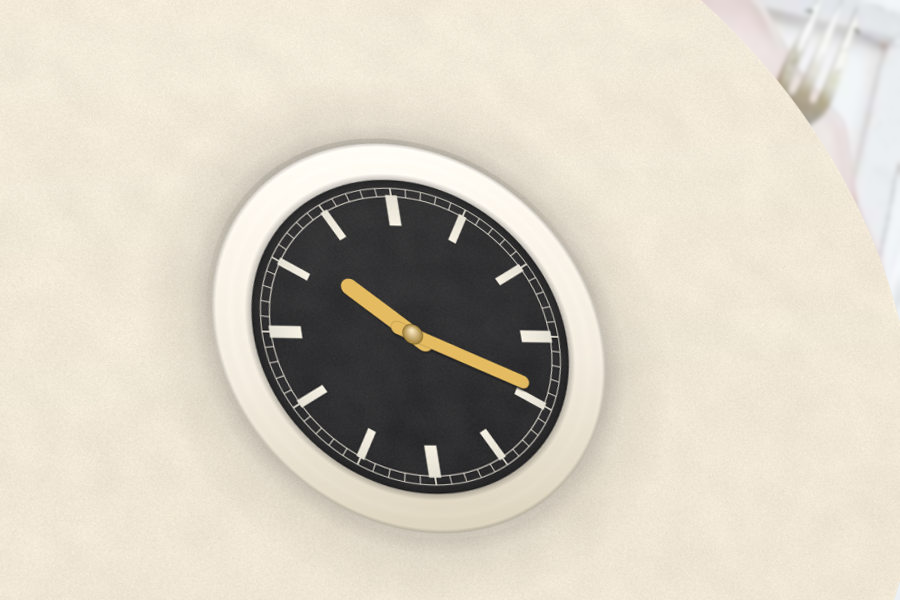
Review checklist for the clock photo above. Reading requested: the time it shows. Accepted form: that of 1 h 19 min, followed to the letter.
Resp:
10 h 19 min
